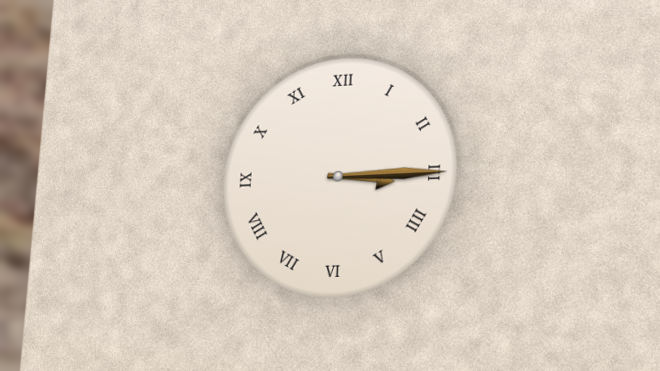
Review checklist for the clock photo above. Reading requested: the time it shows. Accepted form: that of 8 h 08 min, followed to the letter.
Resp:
3 h 15 min
